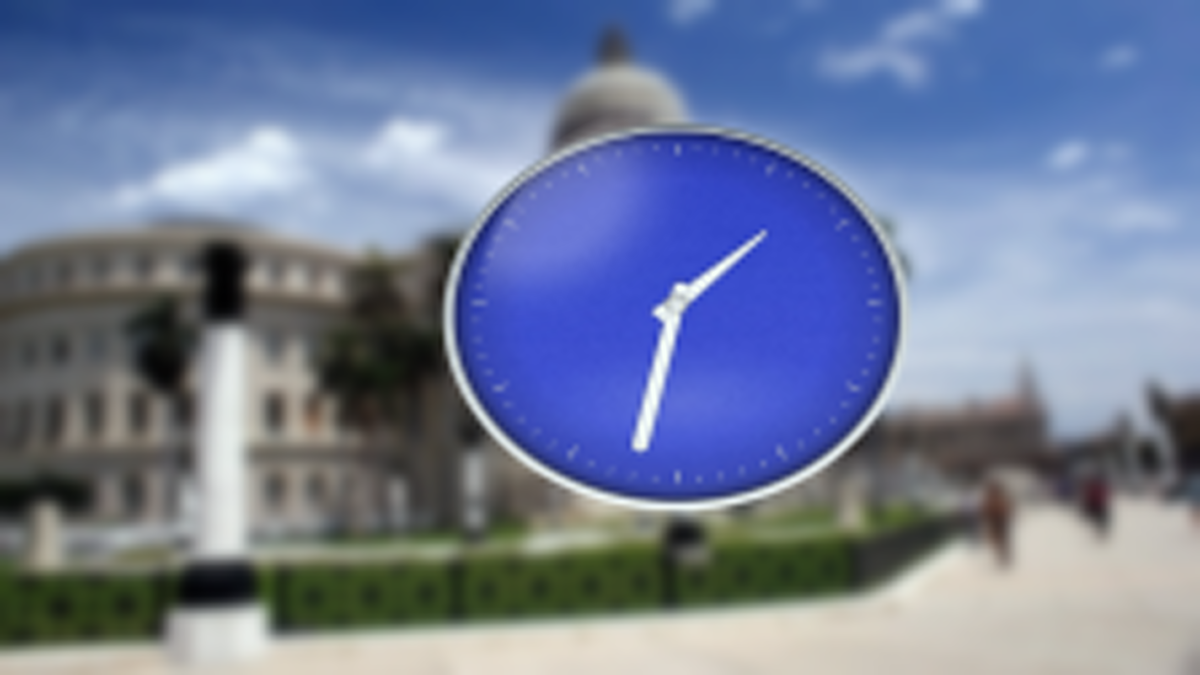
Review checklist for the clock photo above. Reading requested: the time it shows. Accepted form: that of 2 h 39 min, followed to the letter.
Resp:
1 h 32 min
